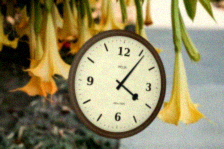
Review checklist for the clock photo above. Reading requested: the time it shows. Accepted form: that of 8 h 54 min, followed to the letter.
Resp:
4 h 06 min
